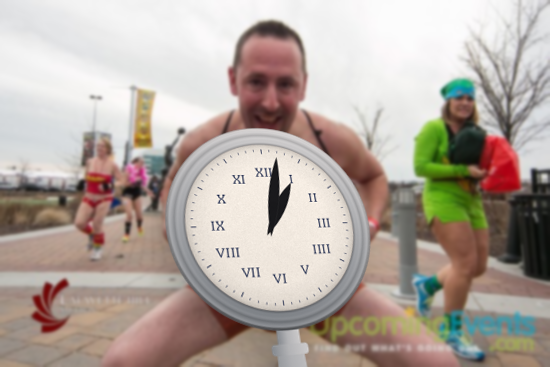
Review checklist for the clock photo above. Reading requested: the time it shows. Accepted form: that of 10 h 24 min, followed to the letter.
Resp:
1 h 02 min
